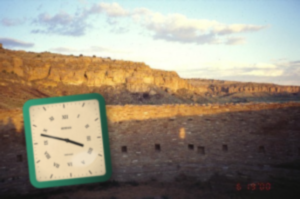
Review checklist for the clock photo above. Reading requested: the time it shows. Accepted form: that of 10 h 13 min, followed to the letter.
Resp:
3 h 48 min
